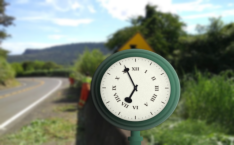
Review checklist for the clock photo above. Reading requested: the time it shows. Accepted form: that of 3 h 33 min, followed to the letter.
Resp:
6 h 56 min
